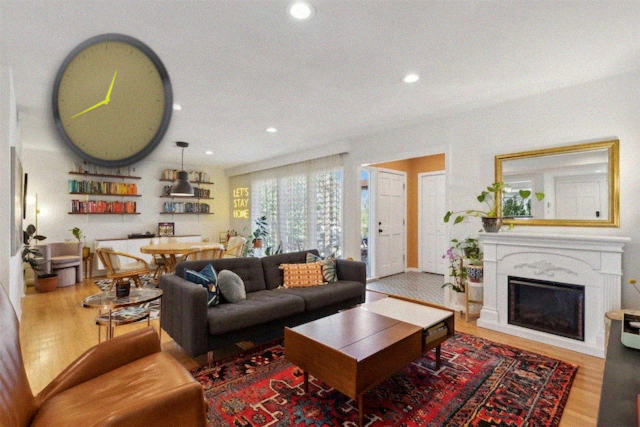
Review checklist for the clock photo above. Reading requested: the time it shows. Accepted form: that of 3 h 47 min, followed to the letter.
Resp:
12 h 41 min
